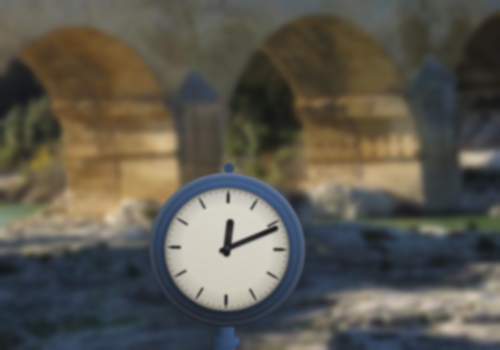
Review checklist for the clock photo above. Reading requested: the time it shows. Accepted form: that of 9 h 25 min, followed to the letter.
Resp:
12 h 11 min
